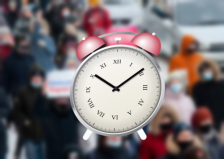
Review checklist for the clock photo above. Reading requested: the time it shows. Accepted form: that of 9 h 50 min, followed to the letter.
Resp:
10 h 09 min
